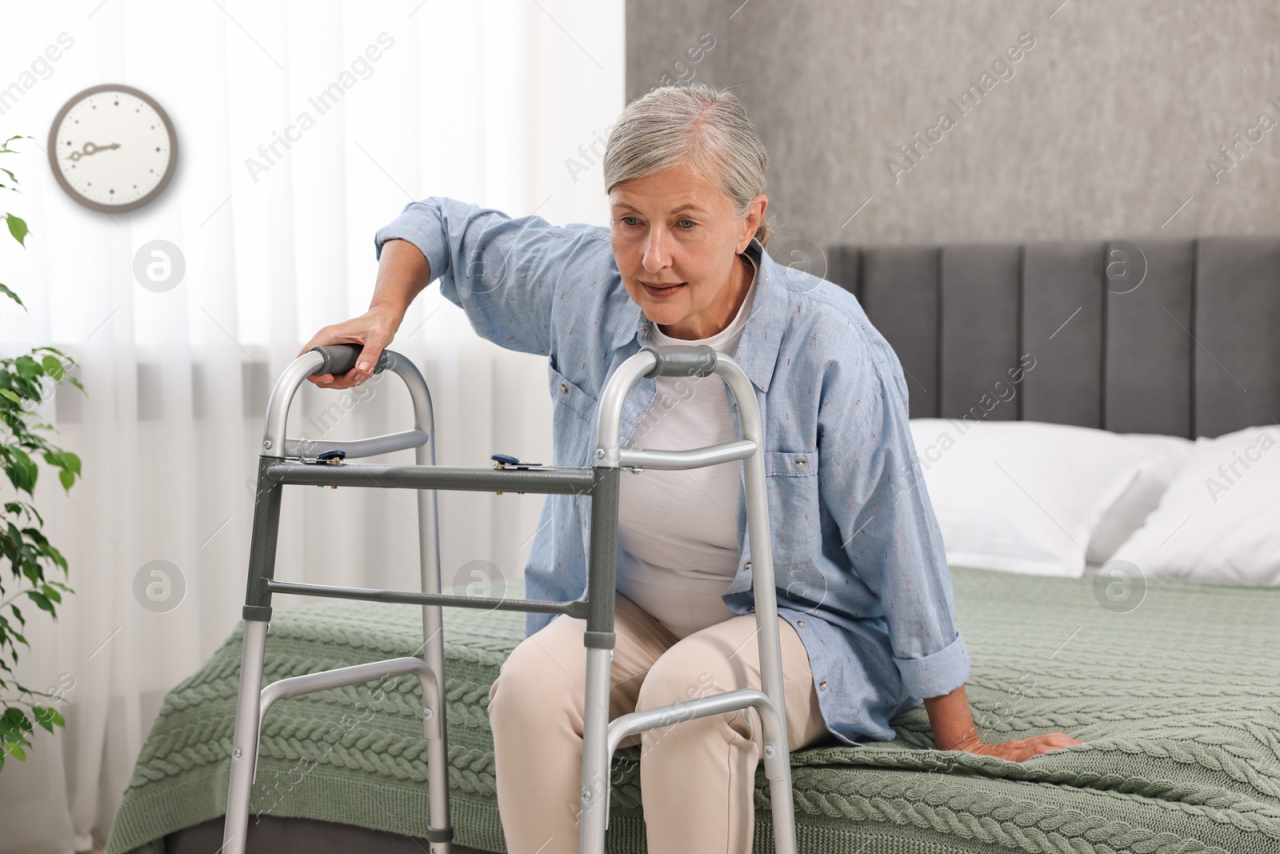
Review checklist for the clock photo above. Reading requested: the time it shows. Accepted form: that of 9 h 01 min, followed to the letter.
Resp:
8 h 42 min
